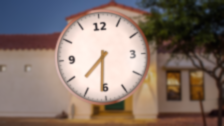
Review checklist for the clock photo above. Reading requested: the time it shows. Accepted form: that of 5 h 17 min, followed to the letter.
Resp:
7 h 31 min
